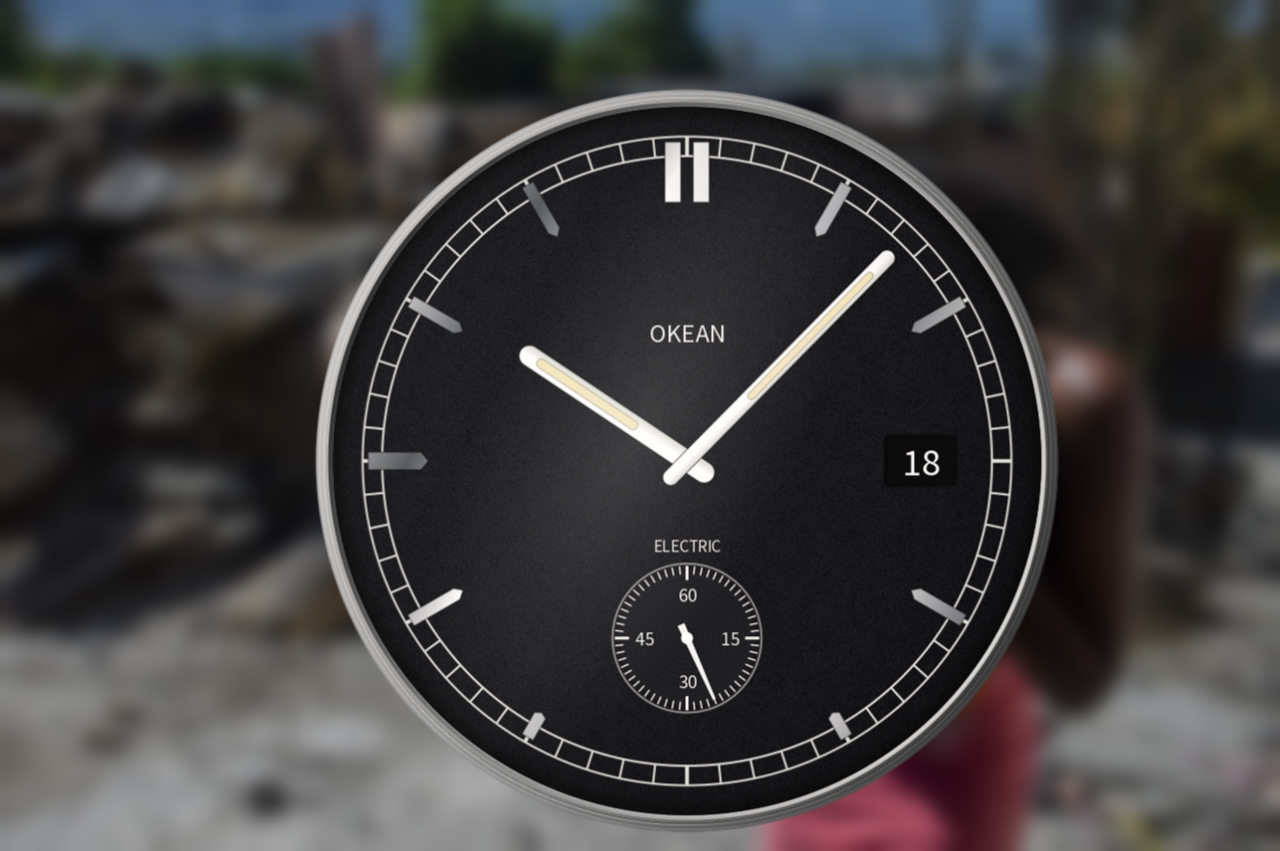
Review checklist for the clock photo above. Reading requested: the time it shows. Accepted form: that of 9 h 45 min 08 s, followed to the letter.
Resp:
10 h 07 min 26 s
